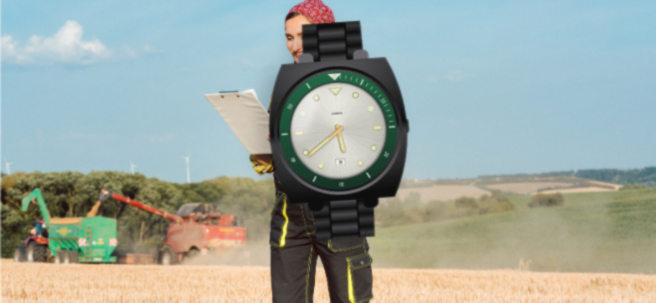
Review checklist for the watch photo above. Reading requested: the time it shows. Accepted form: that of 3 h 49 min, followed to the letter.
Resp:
5 h 39 min
